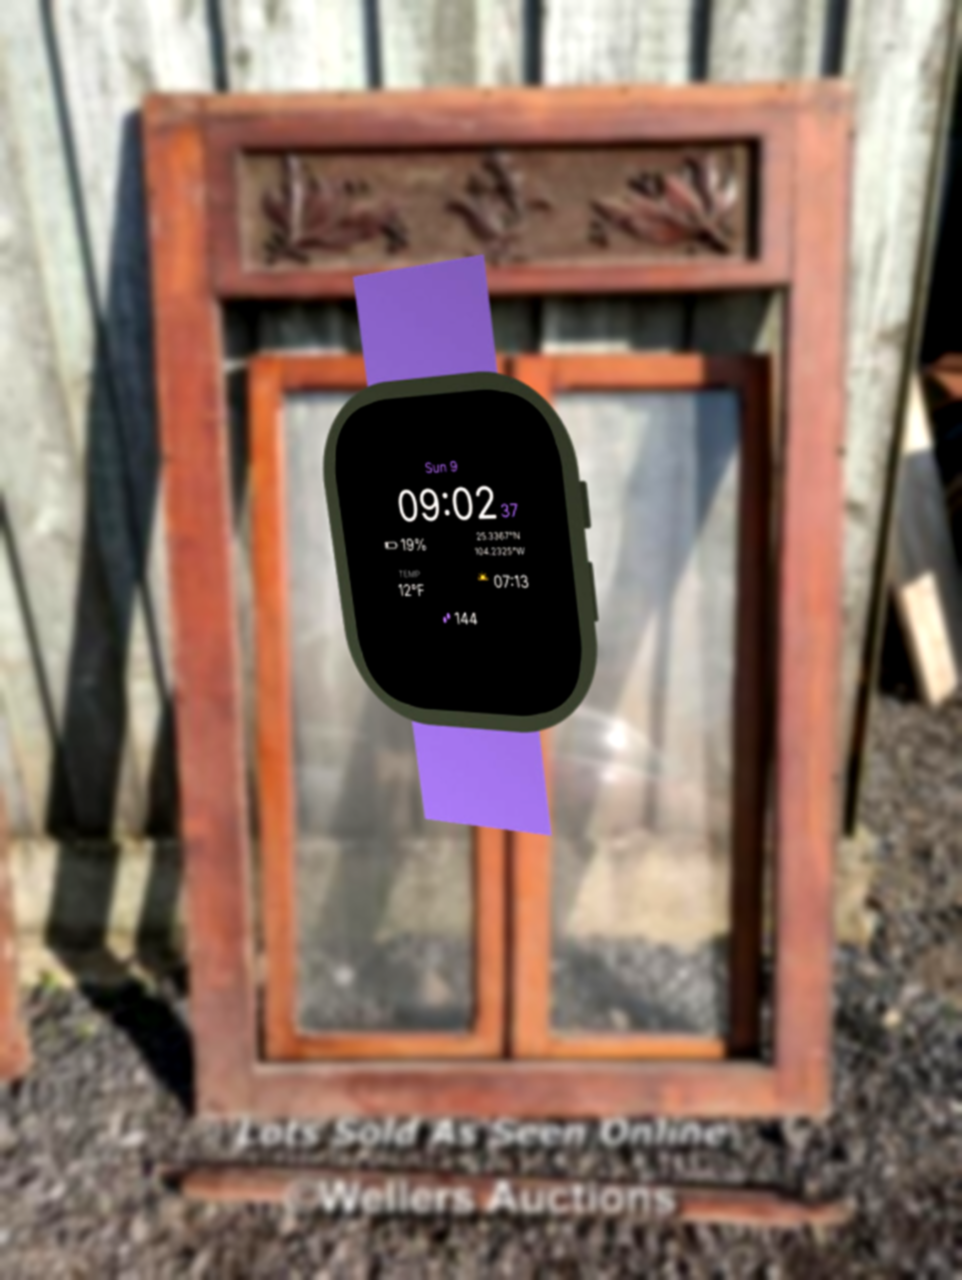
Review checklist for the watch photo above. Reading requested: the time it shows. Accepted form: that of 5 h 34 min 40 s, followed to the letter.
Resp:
9 h 02 min 37 s
